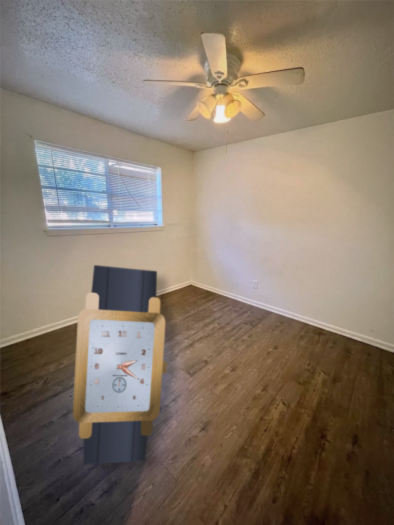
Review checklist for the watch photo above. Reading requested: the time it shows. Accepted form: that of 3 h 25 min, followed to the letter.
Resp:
2 h 20 min
